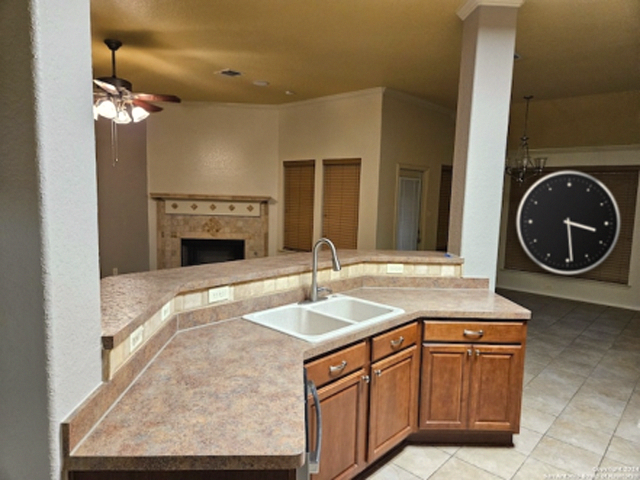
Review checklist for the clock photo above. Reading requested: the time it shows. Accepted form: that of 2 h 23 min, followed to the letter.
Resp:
3 h 29 min
